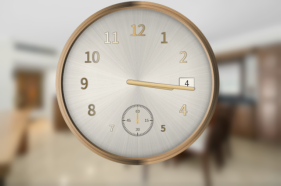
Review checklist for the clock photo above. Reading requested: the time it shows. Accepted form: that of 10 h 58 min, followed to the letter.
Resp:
3 h 16 min
